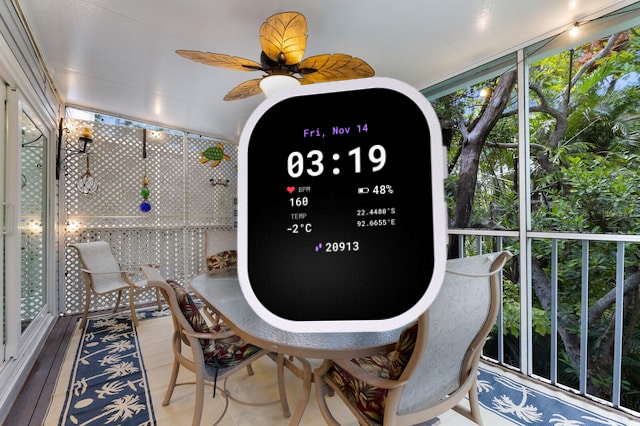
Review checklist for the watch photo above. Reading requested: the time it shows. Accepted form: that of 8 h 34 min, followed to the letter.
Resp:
3 h 19 min
